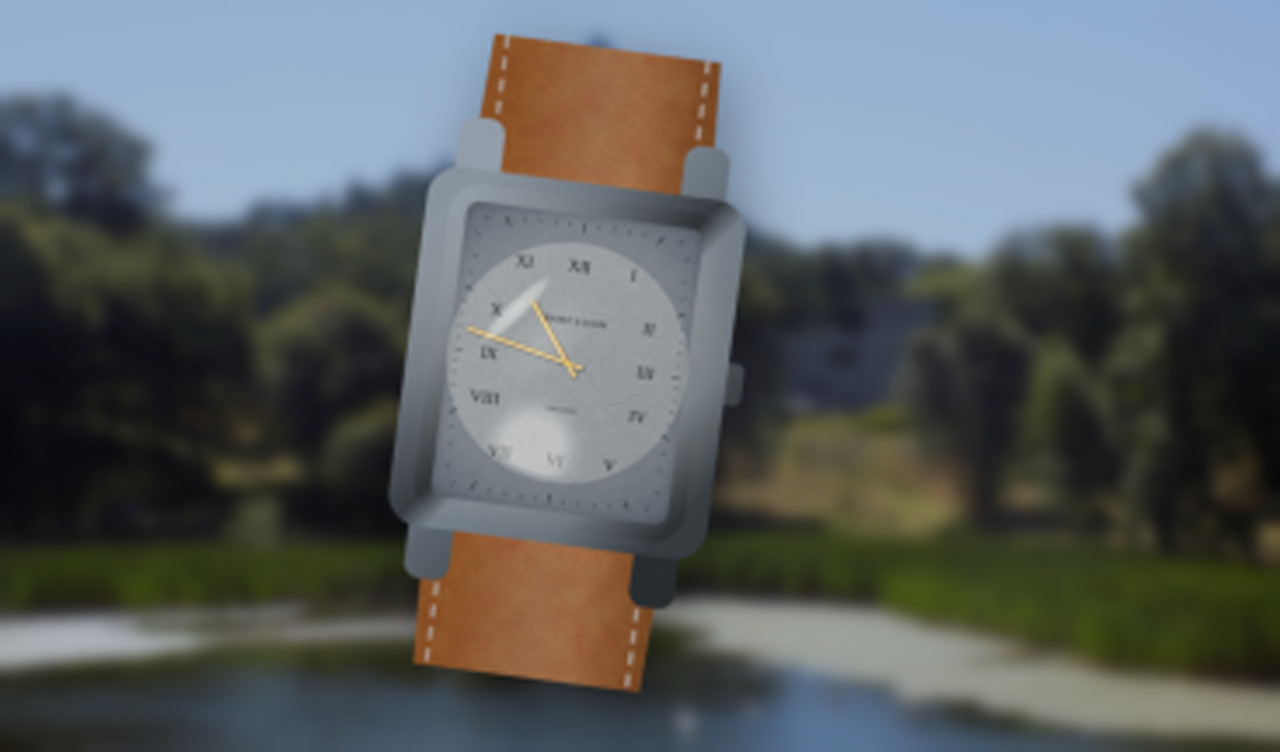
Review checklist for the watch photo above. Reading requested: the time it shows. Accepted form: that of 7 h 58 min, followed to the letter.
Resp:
10 h 47 min
